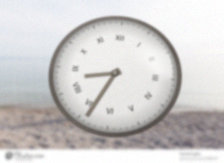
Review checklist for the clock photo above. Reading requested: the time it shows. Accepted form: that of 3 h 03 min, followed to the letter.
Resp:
8 h 34 min
